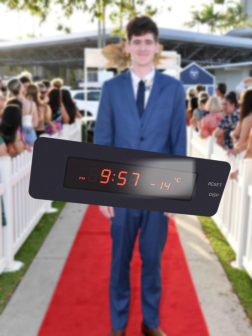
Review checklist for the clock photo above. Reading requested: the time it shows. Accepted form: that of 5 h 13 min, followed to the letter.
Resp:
9 h 57 min
